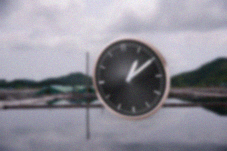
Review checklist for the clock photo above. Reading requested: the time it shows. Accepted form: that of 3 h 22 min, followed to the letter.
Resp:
1 h 10 min
